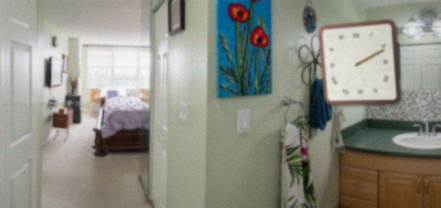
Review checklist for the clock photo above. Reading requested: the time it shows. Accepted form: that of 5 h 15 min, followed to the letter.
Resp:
2 h 11 min
